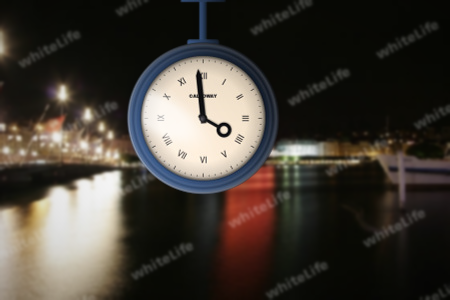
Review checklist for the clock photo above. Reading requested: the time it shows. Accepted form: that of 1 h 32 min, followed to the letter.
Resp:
3 h 59 min
